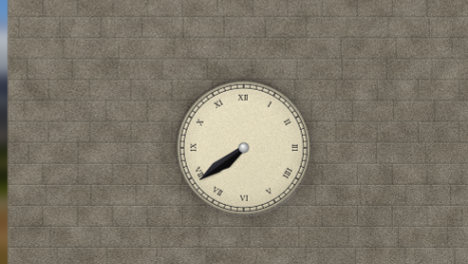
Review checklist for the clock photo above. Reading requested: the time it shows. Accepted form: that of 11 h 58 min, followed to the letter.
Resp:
7 h 39 min
